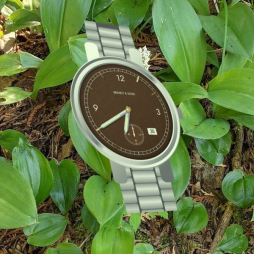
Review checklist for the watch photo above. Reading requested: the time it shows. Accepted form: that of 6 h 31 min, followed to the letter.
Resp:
6 h 40 min
